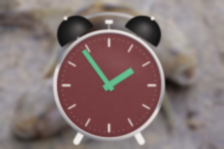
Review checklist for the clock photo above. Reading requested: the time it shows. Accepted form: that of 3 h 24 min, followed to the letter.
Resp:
1 h 54 min
